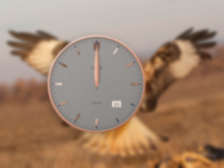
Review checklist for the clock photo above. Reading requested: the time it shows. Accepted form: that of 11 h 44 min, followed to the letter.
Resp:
12 h 00 min
